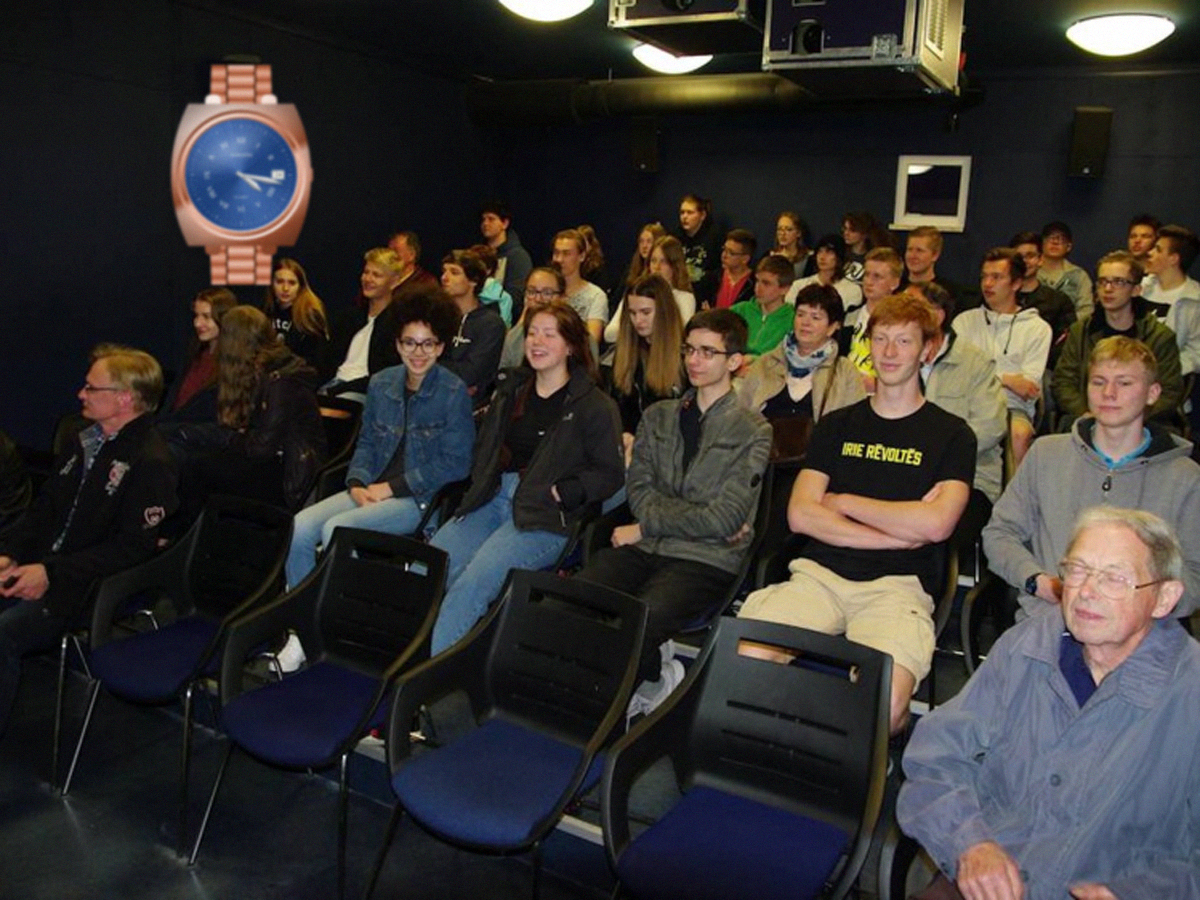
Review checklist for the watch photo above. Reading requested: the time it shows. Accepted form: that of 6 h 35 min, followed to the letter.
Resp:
4 h 17 min
